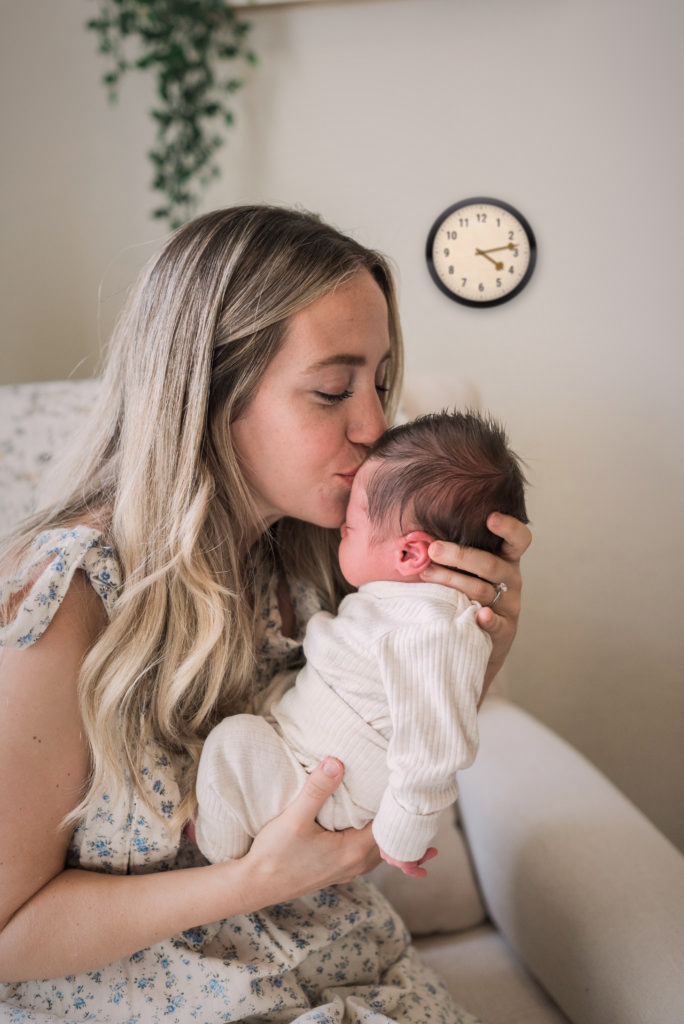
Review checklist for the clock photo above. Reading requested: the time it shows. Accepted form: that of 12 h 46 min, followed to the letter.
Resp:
4 h 13 min
